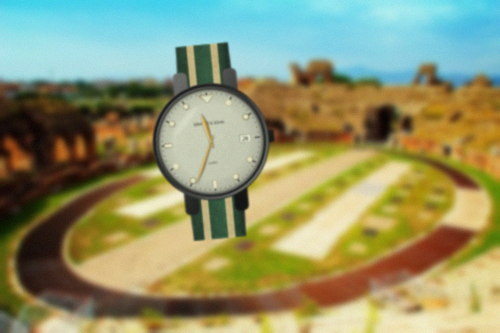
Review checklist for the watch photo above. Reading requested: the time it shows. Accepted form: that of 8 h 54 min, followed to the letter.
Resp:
11 h 34 min
